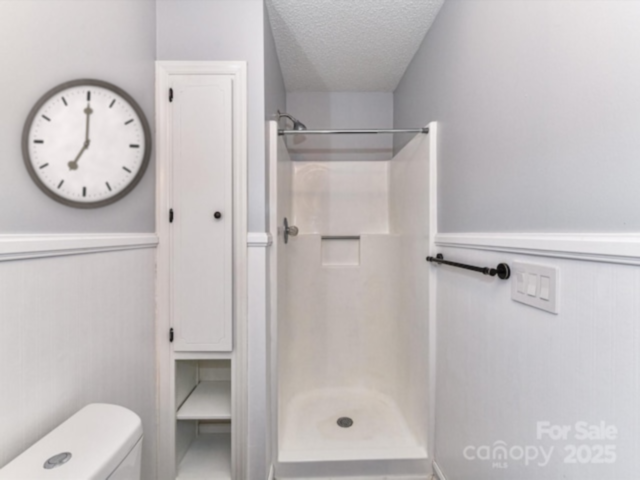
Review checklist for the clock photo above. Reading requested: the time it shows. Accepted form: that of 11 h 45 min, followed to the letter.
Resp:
7 h 00 min
